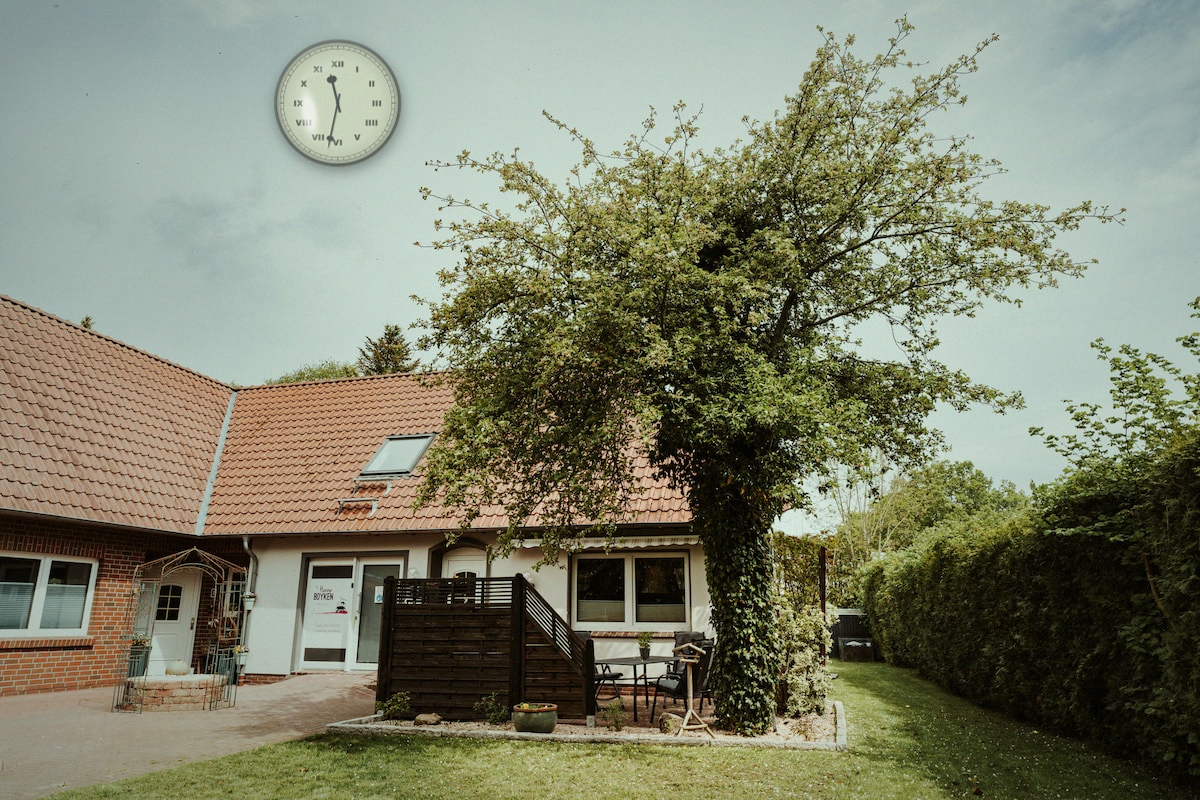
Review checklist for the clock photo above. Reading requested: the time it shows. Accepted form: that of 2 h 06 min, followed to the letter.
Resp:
11 h 32 min
